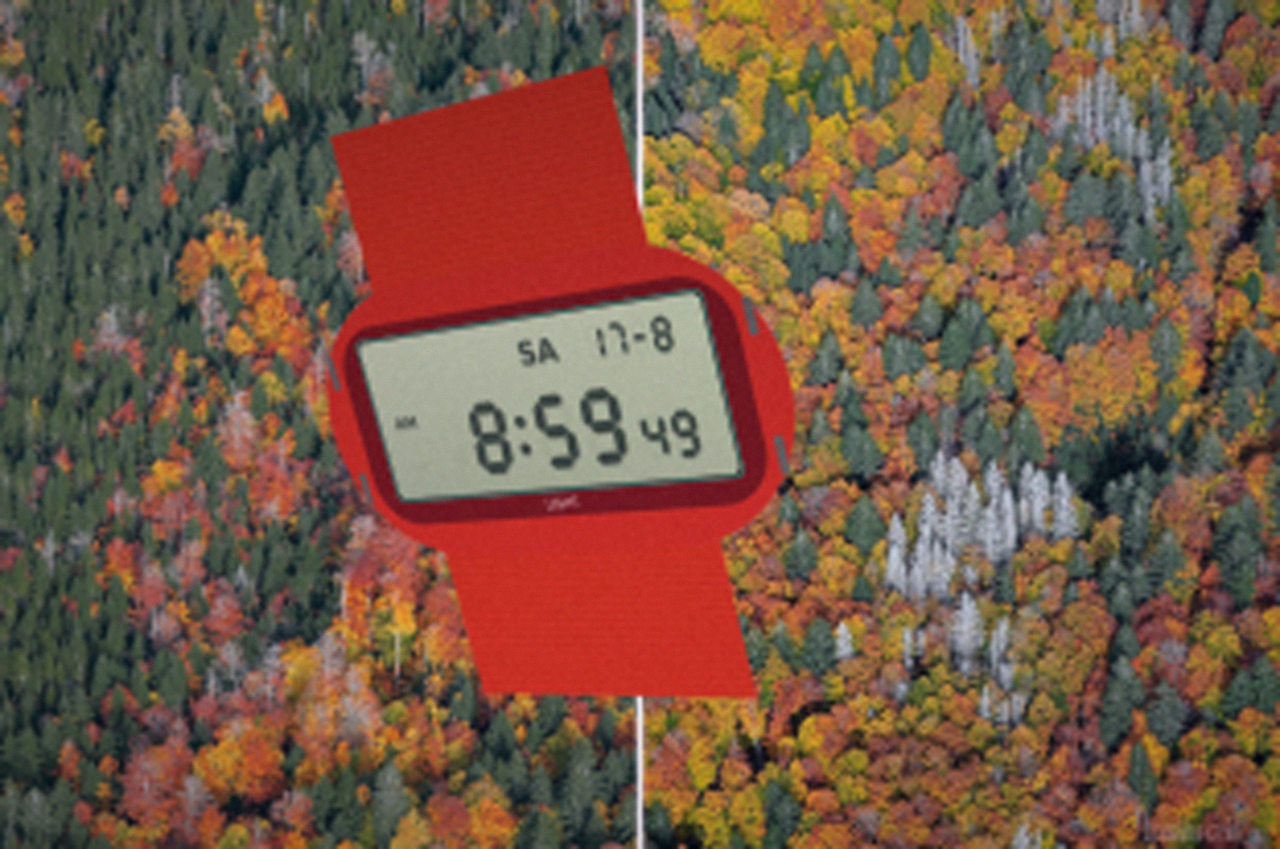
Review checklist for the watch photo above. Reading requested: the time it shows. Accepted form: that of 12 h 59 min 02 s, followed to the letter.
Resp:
8 h 59 min 49 s
